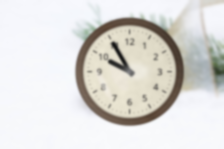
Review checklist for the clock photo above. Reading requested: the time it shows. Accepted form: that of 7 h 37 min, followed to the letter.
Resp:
9 h 55 min
